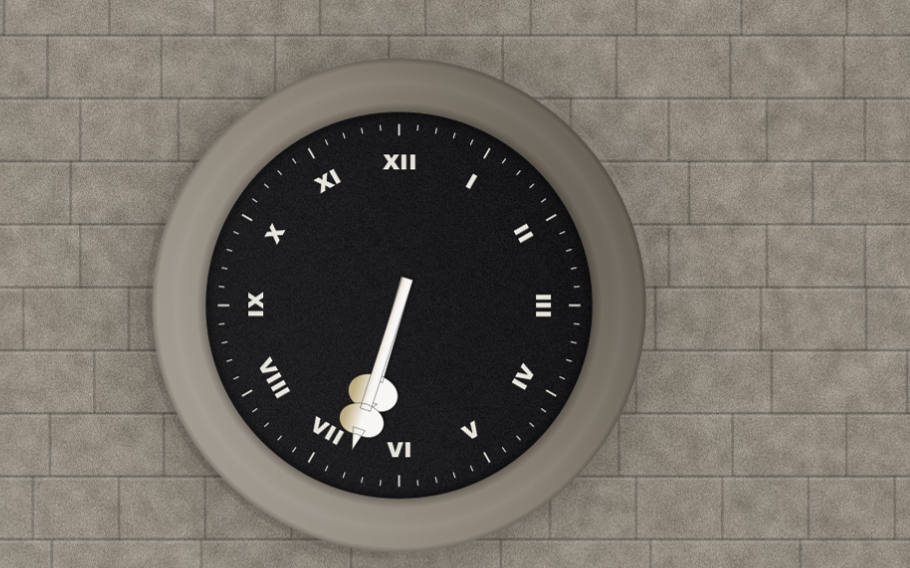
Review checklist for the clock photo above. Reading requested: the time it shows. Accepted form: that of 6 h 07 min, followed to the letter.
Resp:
6 h 33 min
